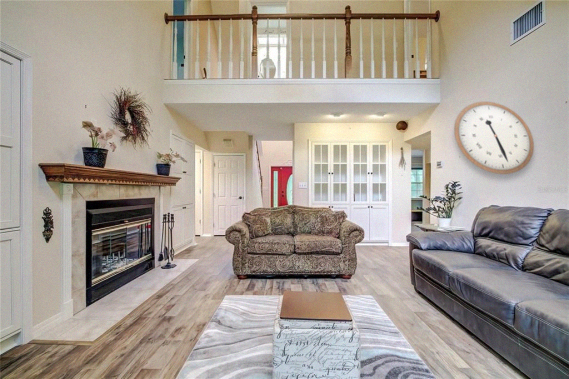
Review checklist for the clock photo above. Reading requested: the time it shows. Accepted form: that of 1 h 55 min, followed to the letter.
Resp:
11 h 28 min
